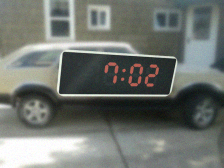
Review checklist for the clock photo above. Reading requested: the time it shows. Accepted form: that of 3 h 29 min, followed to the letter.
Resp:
7 h 02 min
